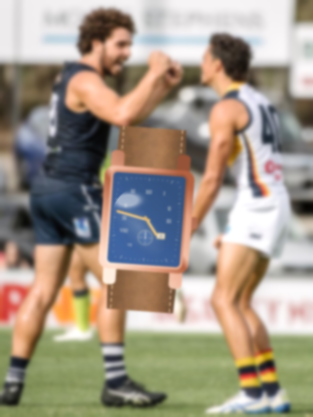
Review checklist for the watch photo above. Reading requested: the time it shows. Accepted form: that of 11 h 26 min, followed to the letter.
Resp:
4 h 47 min
